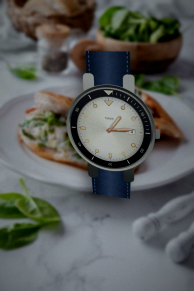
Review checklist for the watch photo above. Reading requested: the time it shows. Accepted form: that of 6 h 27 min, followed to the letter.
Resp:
1 h 14 min
